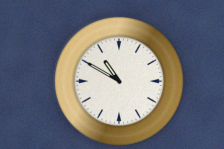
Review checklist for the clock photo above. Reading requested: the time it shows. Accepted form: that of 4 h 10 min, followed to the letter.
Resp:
10 h 50 min
